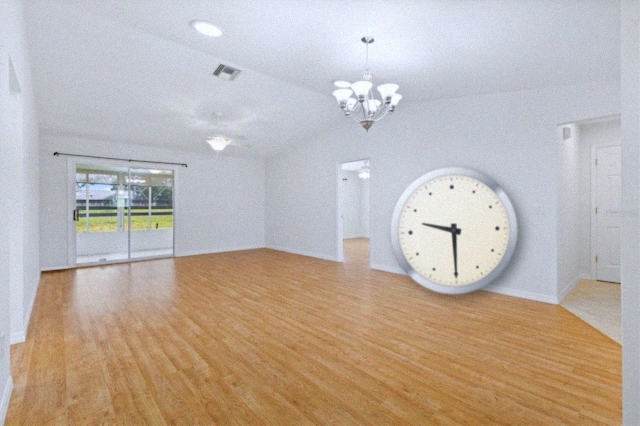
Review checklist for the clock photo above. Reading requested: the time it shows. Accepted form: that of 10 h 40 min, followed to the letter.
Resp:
9 h 30 min
